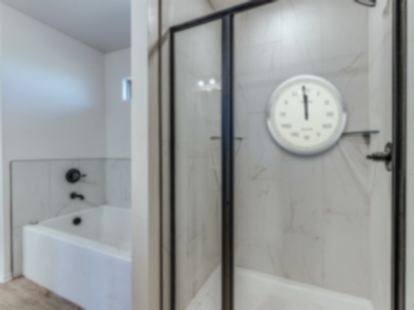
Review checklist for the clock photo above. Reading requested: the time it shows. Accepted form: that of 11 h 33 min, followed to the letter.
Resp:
11 h 59 min
